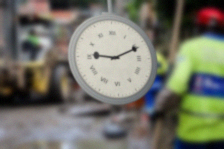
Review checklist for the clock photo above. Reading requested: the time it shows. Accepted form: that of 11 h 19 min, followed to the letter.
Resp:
9 h 11 min
